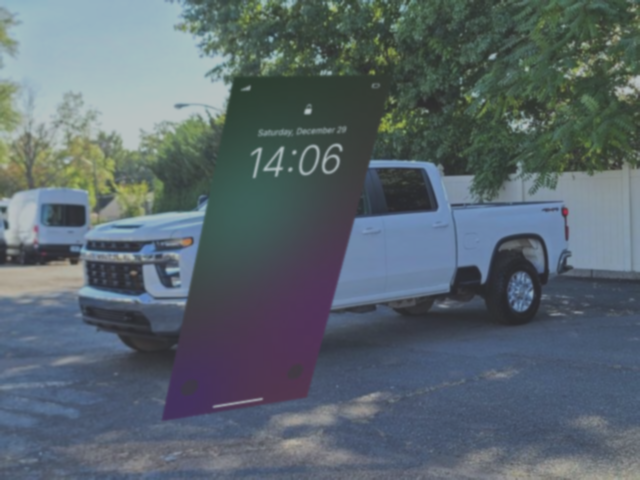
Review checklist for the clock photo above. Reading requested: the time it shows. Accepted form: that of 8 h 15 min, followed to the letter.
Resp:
14 h 06 min
